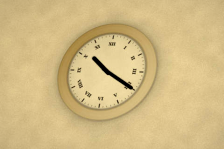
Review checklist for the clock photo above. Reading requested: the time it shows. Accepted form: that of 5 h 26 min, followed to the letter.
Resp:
10 h 20 min
